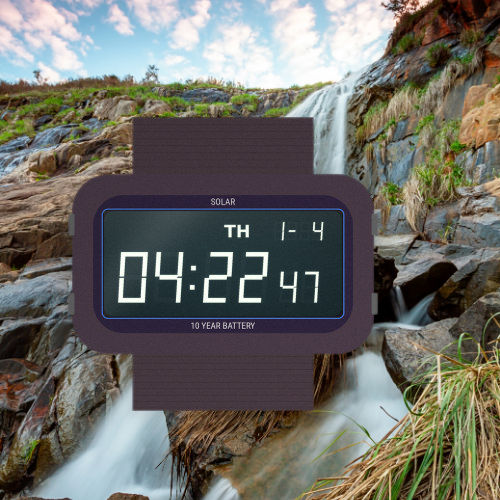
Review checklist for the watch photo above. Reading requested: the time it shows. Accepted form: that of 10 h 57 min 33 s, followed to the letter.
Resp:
4 h 22 min 47 s
